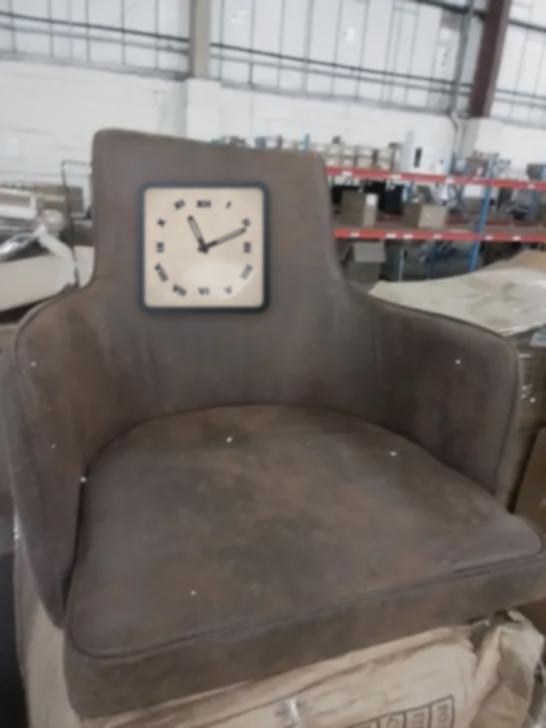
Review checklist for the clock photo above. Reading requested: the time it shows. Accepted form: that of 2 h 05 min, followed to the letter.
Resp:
11 h 11 min
